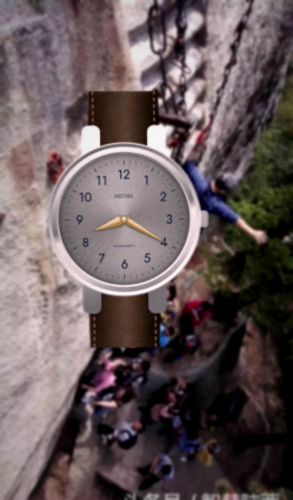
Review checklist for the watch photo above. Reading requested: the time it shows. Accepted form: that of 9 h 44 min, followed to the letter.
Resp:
8 h 20 min
